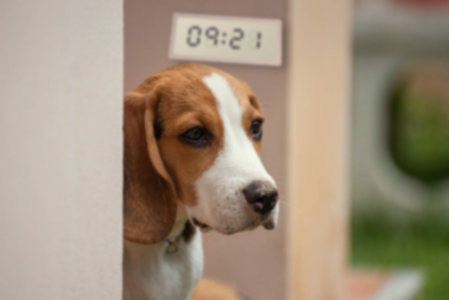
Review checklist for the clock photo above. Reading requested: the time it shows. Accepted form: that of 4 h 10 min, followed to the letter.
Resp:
9 h 21 min
